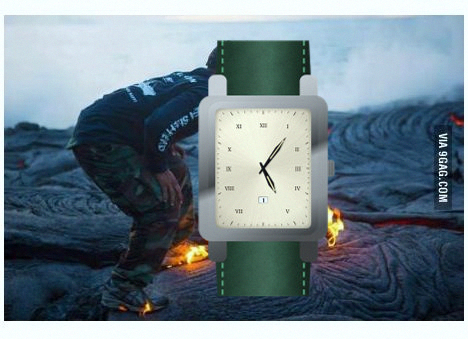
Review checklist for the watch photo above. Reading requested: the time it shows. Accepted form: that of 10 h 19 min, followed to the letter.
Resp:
5 h 06 min
